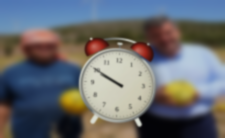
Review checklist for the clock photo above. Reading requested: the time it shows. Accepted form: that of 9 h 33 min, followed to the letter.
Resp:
9 h 50 min
